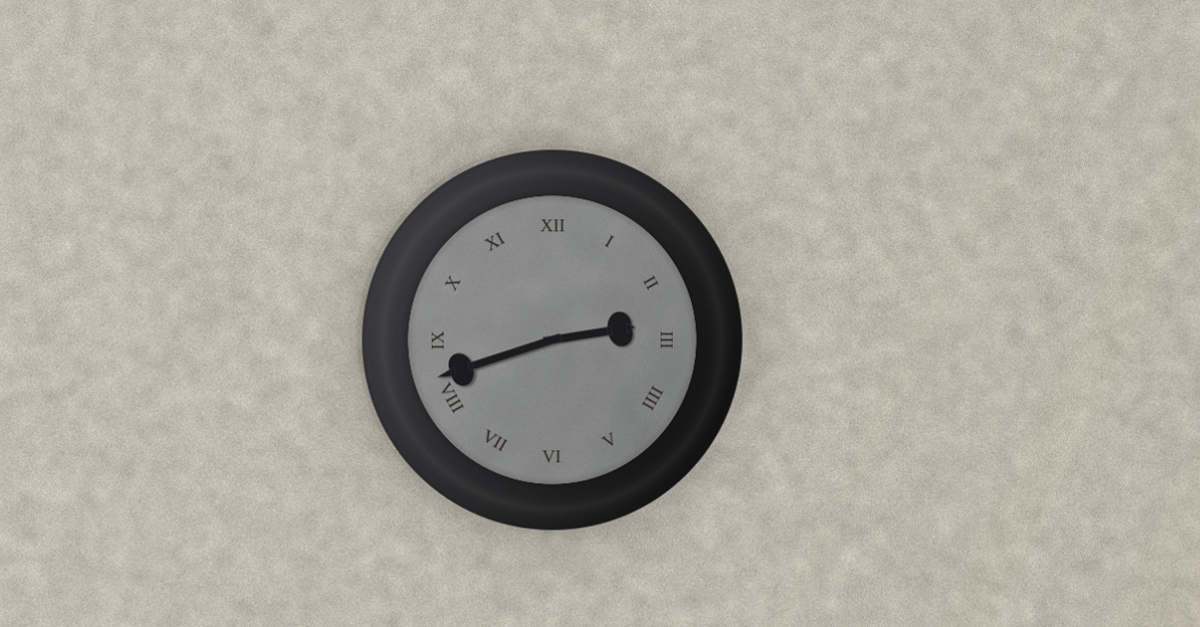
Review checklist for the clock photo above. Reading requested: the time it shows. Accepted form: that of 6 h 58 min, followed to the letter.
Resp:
2 h 42 min
